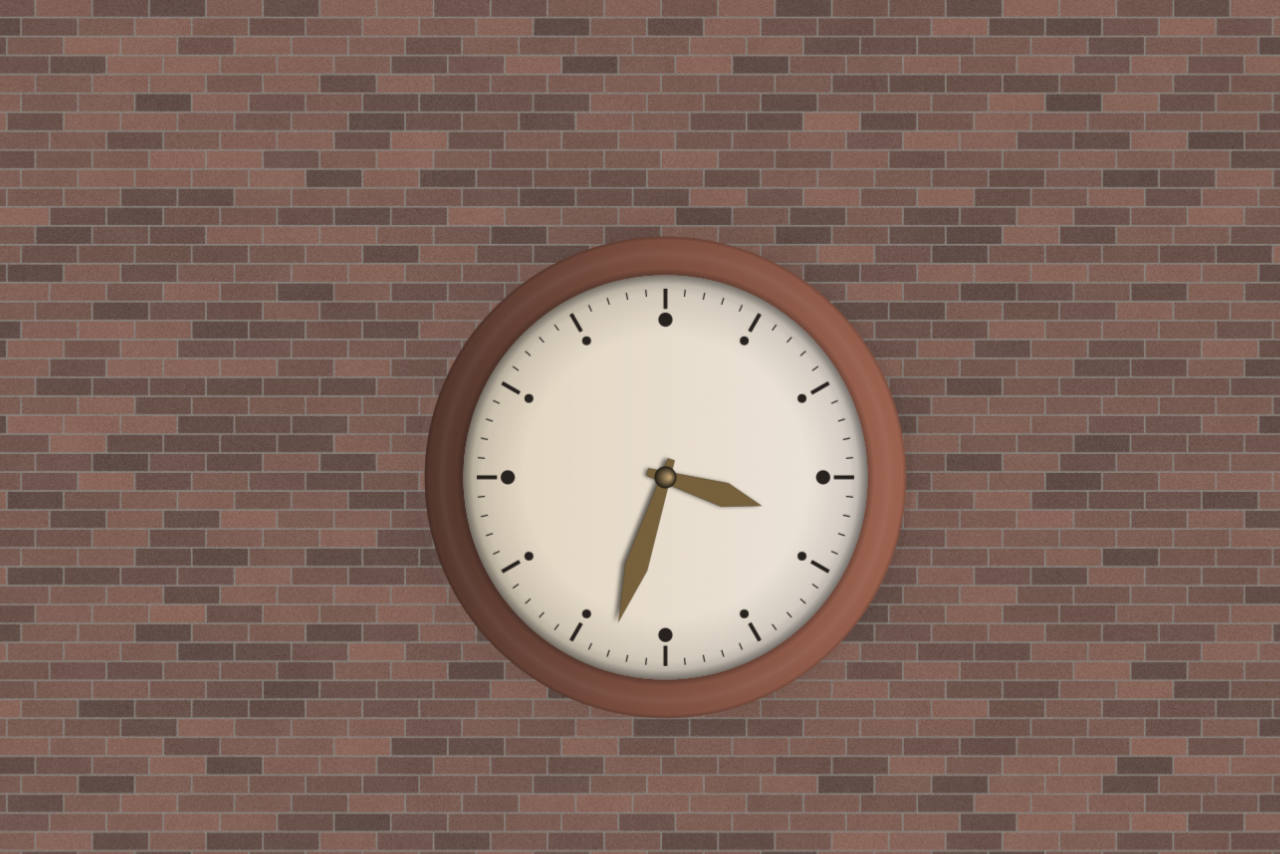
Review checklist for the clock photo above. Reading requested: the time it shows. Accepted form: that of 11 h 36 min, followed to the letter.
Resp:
3 h 33 min
